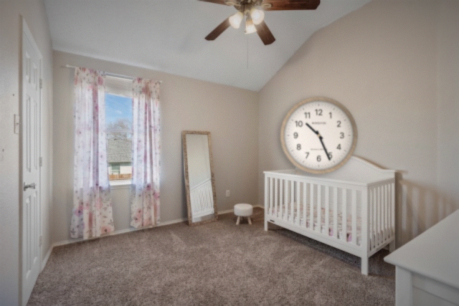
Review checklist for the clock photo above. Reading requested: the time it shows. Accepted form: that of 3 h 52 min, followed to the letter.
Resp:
10 h 26 min
